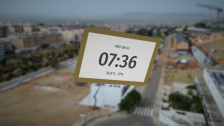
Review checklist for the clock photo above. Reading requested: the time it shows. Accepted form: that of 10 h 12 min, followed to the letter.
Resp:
7 h 36 min
